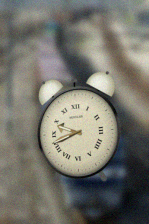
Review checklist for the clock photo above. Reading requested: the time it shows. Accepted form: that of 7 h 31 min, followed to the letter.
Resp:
9 h 42 min
